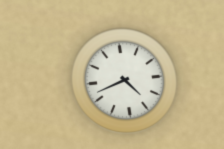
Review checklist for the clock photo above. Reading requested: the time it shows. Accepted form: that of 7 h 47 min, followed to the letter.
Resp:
4 h 42 min
